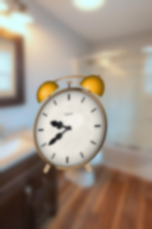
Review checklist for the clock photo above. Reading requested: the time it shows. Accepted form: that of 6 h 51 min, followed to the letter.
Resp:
9 h 39 min
